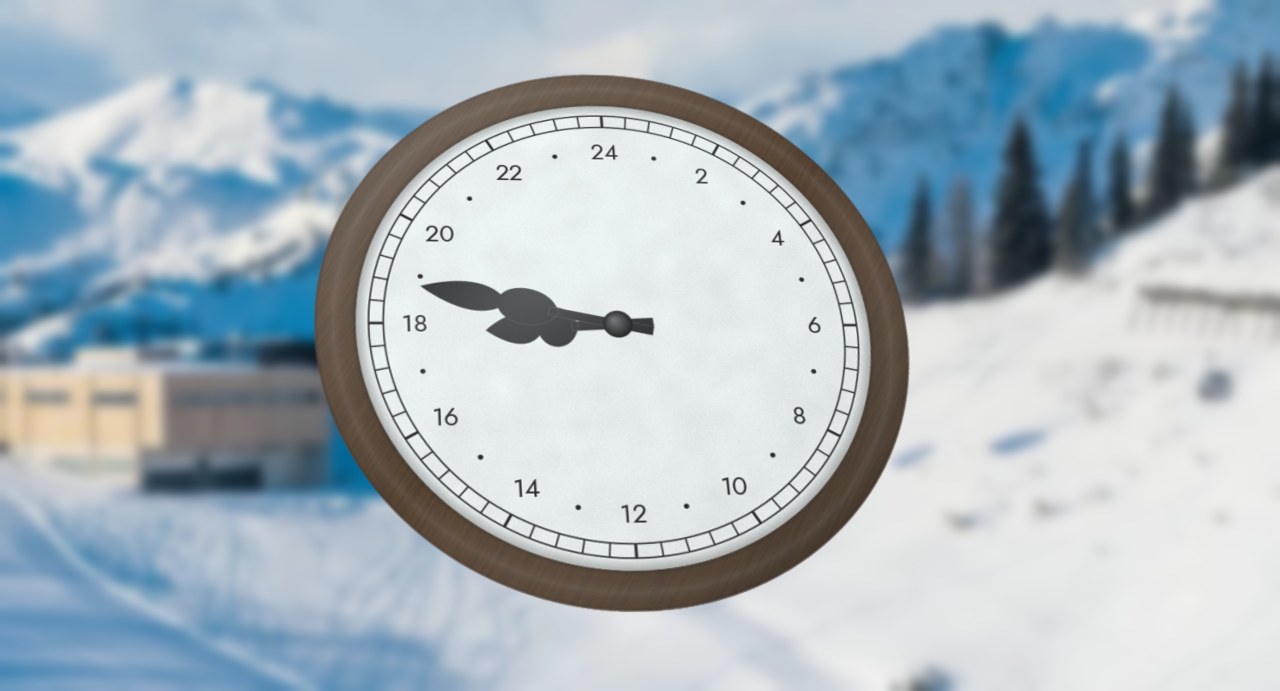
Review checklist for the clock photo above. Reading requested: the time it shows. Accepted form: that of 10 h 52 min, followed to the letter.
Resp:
17 h 47 min
